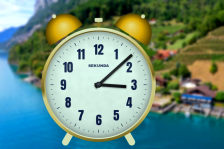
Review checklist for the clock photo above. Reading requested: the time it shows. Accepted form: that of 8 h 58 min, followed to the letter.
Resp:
3 h 08 min
